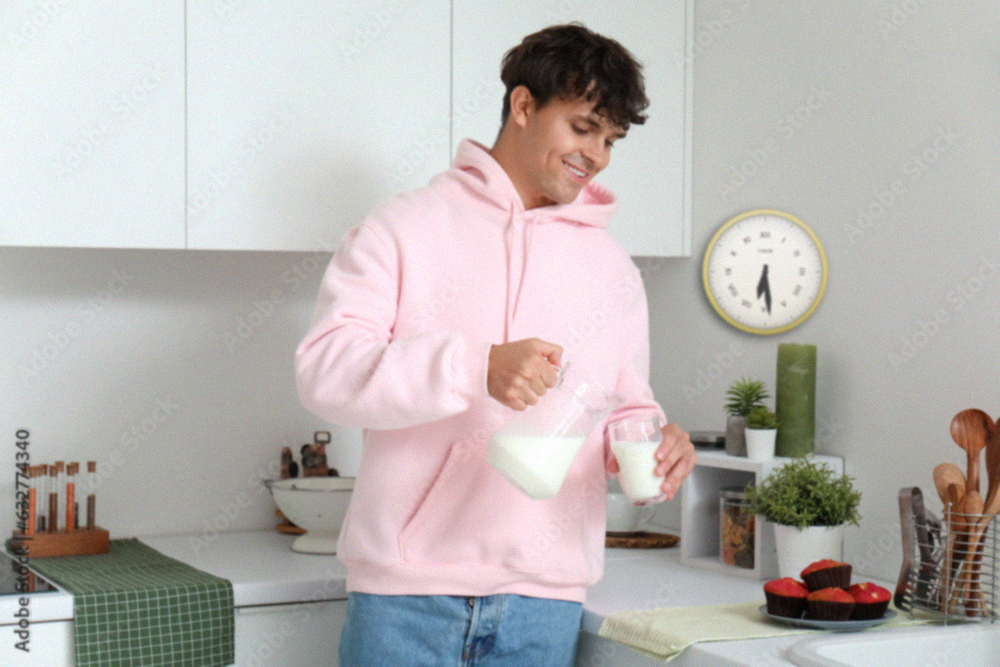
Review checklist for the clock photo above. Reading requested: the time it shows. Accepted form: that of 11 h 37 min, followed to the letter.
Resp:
6 h 29 min
